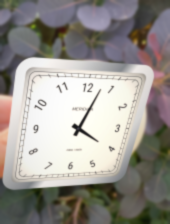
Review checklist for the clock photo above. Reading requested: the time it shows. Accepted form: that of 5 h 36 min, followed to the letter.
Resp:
4 h 03 min
